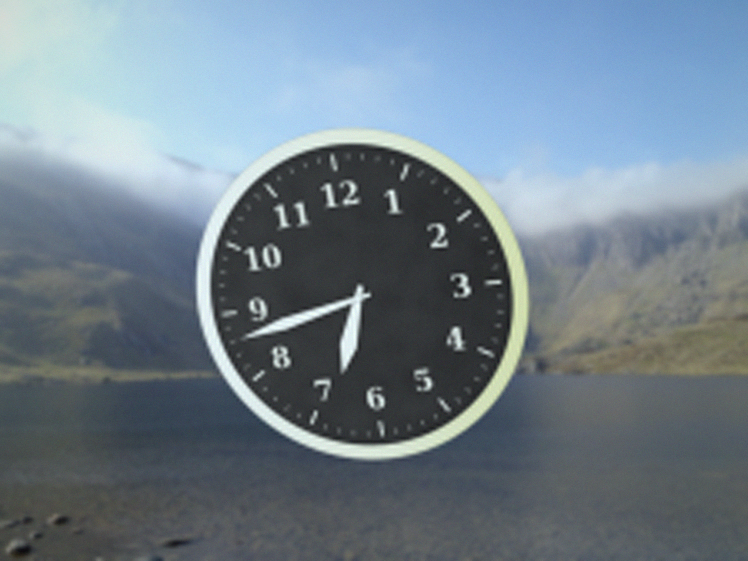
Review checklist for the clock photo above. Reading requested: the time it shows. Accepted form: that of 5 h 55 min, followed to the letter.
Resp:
6 h 43 min
